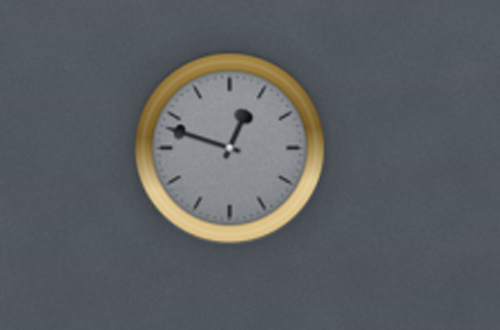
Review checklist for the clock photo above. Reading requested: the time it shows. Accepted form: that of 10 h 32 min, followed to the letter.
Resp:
12 h 48 min
